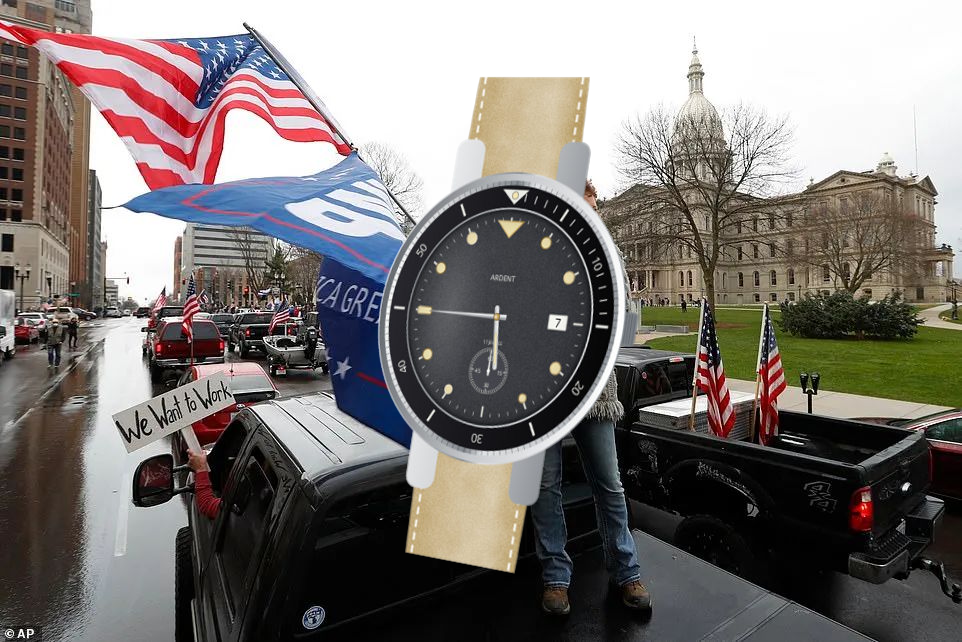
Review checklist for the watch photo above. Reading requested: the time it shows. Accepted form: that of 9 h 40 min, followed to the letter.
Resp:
5 h 45 min
